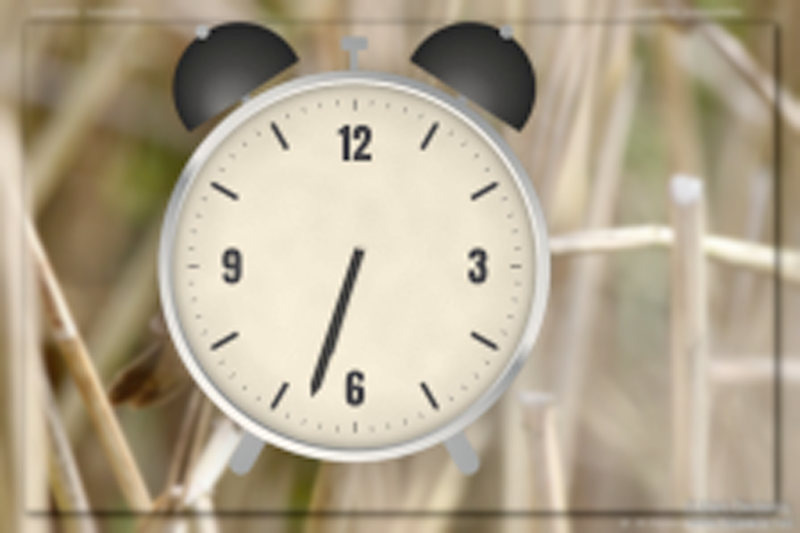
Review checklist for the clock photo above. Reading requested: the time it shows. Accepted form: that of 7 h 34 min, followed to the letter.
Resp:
6 h 33 min
